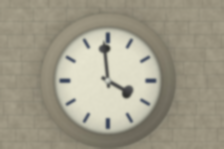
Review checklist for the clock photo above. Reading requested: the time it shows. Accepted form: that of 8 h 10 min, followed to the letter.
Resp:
3 h 59 min
